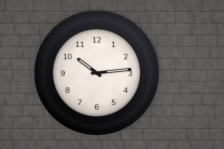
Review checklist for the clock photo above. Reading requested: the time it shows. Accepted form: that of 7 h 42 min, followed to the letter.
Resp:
10 h 14 min
